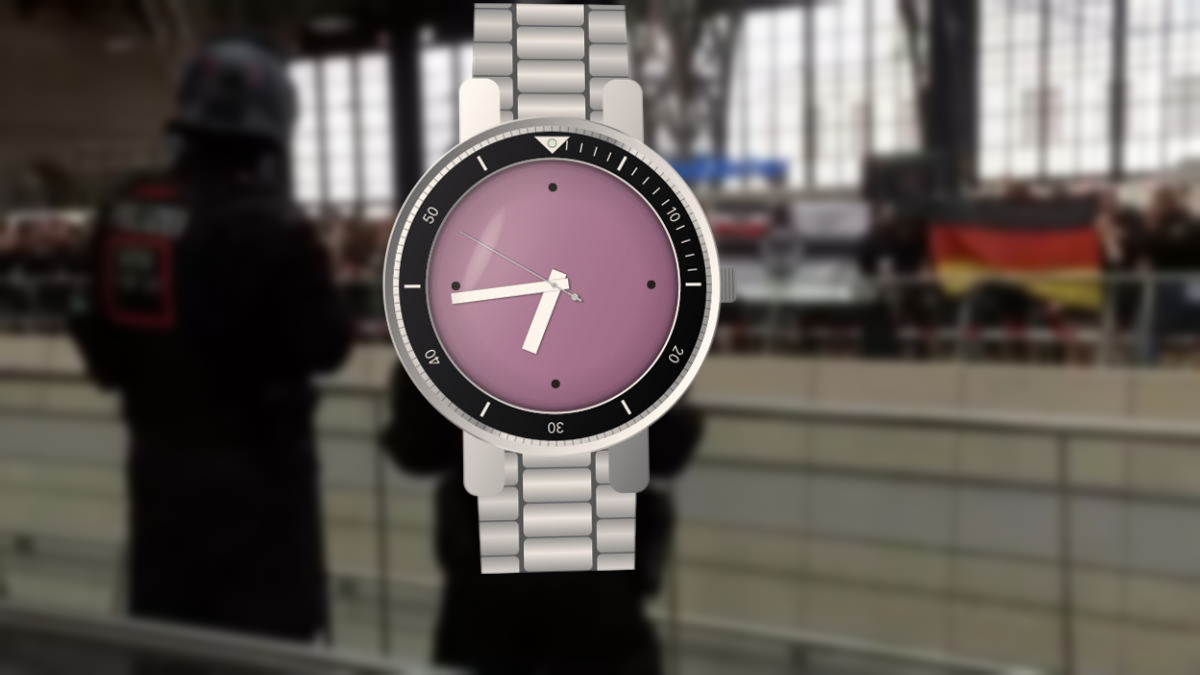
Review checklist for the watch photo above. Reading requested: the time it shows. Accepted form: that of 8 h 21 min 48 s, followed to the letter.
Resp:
6 h 43 min 50 s
